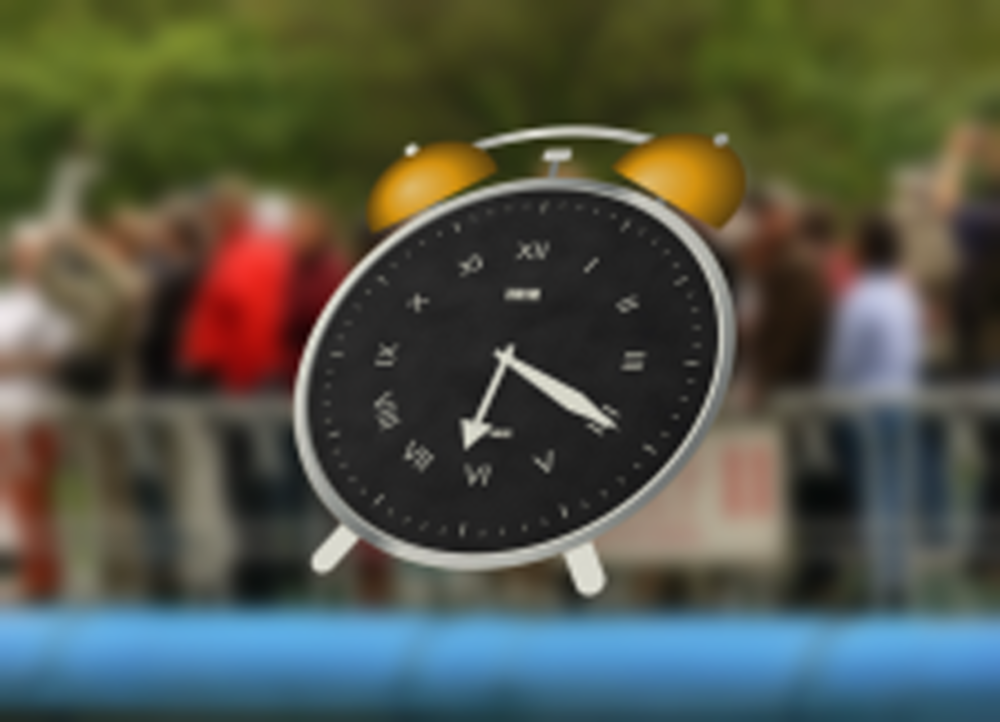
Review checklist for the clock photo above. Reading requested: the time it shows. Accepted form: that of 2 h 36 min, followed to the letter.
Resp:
6 h 20 min
